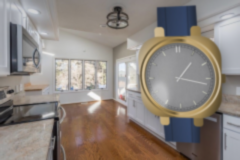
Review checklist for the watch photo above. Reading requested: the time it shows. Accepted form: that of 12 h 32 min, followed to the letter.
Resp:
1 h 17 min
